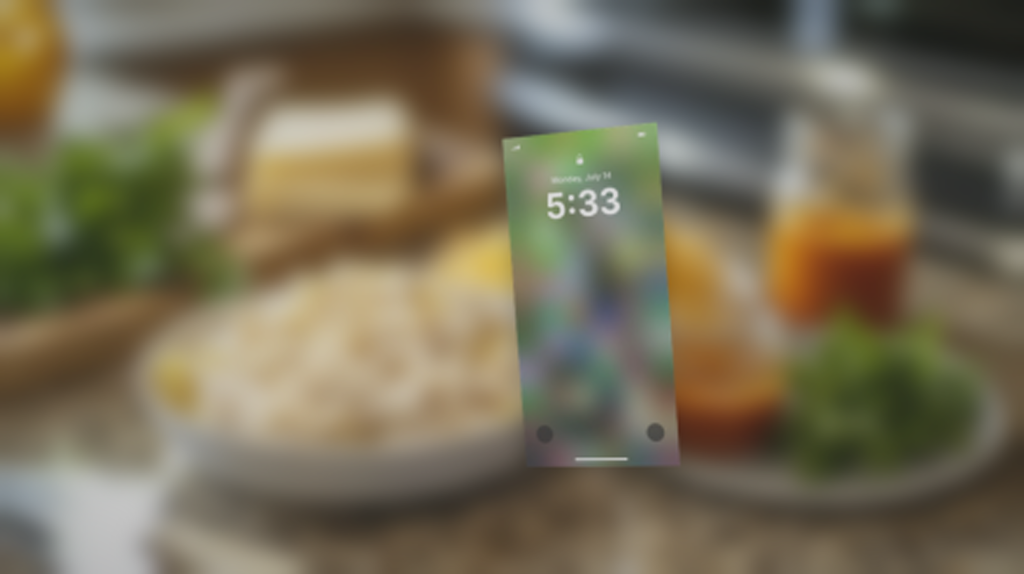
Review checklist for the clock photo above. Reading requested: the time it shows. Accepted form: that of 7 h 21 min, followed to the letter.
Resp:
5 h 33 min
